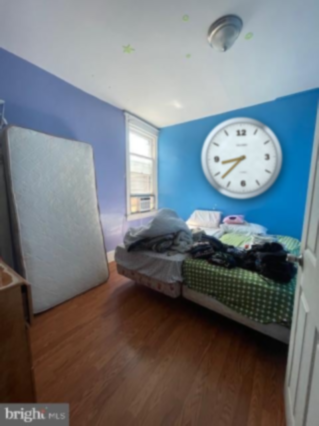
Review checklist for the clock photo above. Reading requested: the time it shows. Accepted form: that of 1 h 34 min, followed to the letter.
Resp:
8 h 38 min
